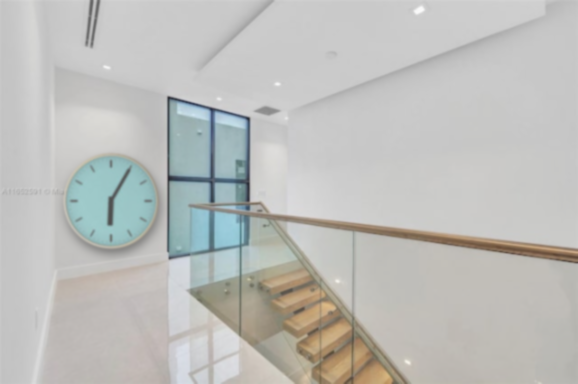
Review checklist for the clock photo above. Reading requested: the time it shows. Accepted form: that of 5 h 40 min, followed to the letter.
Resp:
6 h 05 min
